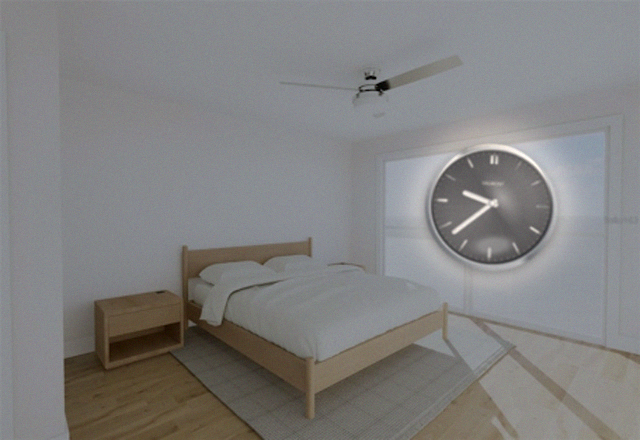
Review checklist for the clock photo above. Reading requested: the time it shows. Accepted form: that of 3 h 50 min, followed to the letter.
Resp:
9 h 38 min
